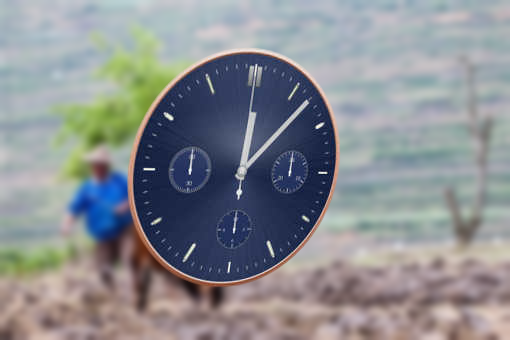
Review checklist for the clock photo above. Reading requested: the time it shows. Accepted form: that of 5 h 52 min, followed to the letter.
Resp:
12 h 07 min
